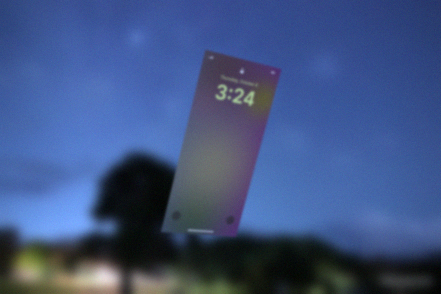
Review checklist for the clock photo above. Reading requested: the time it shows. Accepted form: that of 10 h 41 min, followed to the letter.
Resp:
3 h 24 min
